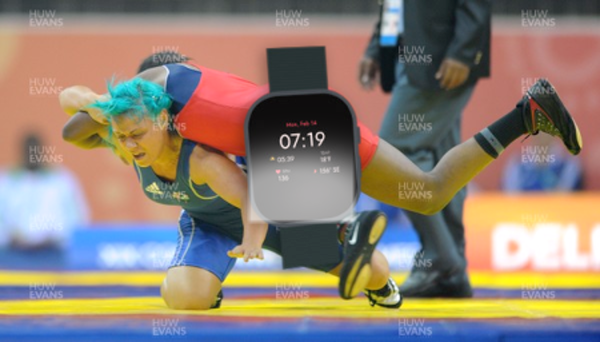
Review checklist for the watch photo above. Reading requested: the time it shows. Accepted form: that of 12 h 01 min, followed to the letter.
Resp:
7 h 19 min
